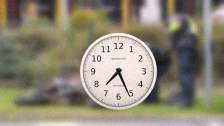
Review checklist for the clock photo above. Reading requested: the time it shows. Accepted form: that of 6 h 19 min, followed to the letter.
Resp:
7 h 26 min
